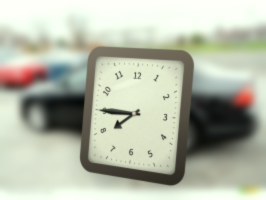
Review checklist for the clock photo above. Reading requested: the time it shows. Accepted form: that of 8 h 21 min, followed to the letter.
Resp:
7 h 45 min
